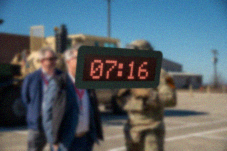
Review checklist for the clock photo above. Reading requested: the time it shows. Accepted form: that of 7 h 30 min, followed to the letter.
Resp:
7 h 16 min
